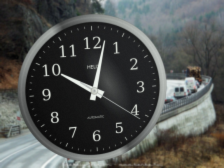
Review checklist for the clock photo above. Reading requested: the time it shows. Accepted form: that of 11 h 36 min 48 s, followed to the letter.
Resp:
10 h 02 min 21 s
